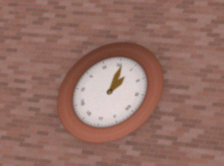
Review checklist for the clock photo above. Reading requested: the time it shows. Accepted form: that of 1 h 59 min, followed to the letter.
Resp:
1 h 01 min
